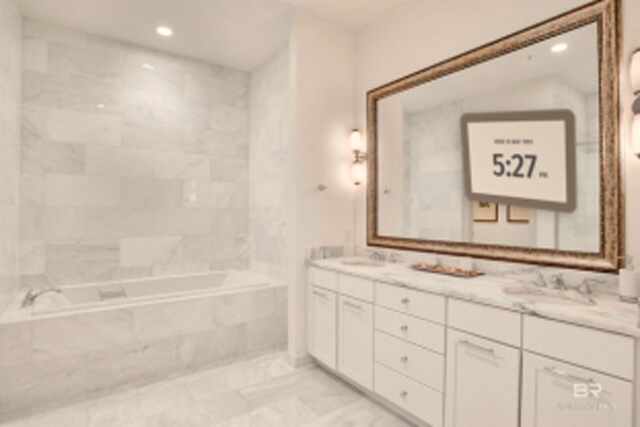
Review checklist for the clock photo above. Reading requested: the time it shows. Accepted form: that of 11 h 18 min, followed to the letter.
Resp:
5 h 27 min
